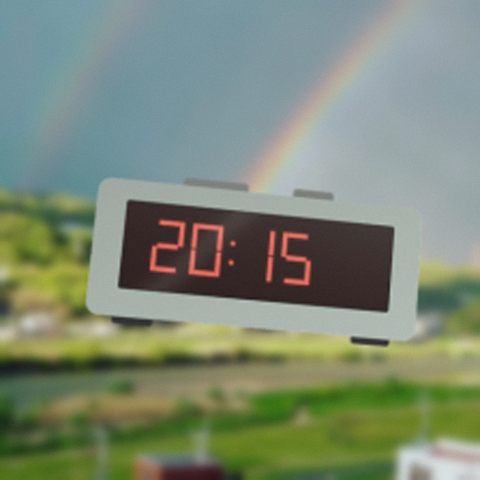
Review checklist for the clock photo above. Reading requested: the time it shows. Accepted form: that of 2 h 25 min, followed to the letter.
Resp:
20 h 15 min
